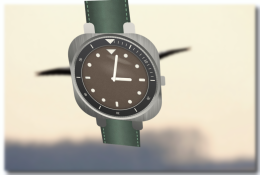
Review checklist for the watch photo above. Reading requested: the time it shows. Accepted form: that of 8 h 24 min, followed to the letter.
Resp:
3 h 02 min
